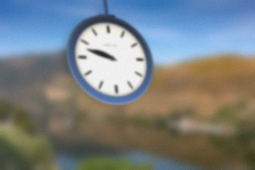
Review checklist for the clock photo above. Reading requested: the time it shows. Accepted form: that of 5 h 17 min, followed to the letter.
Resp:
9 h 48 min
